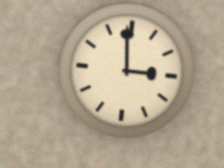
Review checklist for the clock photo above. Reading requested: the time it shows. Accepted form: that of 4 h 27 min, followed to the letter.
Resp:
2 h 59 min
